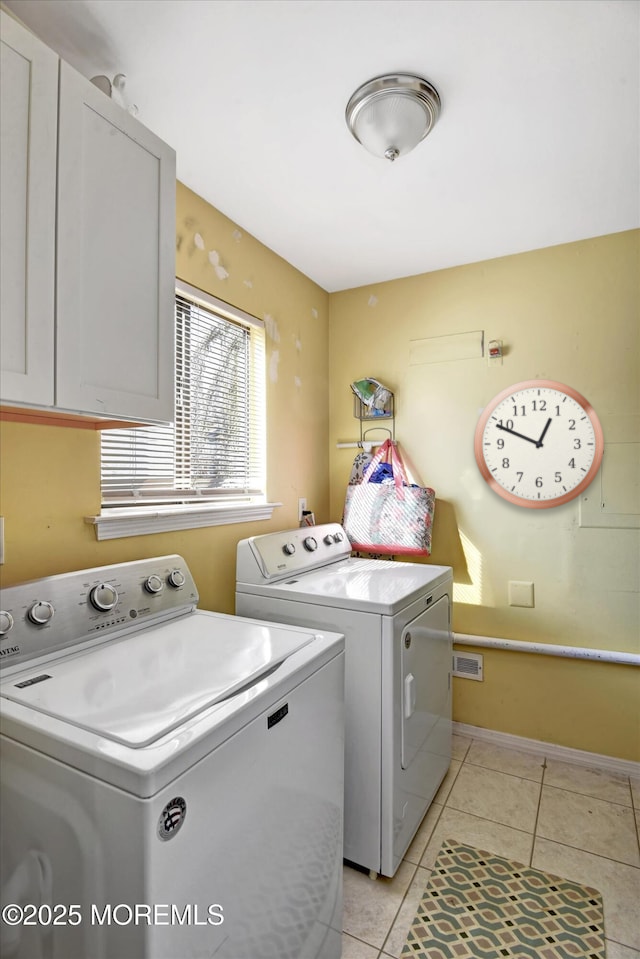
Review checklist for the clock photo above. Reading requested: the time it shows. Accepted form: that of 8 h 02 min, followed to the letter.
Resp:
12 h 49 min
